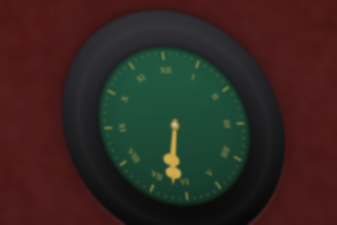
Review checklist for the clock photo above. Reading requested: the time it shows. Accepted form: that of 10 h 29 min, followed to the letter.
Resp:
6 h 32 min
